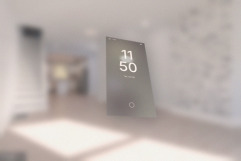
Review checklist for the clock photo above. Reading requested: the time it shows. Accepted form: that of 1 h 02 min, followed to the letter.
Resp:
11 h 50 min
